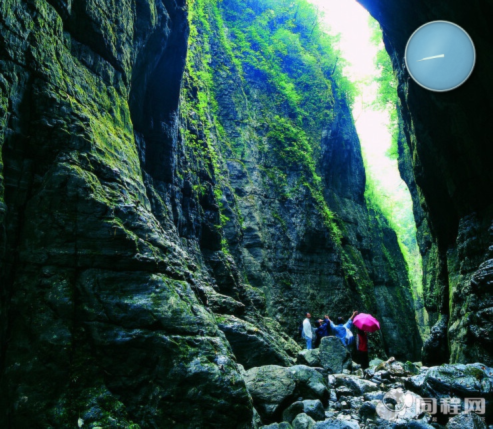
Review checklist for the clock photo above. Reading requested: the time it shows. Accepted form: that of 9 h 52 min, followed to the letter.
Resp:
8 h 43 min
